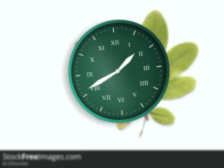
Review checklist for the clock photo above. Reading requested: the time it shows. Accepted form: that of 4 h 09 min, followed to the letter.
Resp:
1 h 41 min
